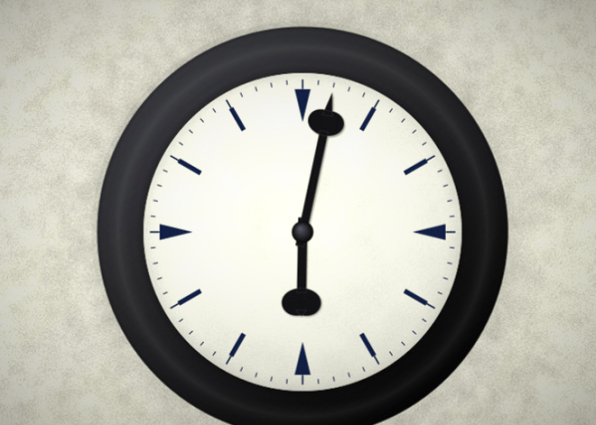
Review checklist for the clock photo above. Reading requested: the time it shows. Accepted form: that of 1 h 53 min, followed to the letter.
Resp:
6 h 02 min
